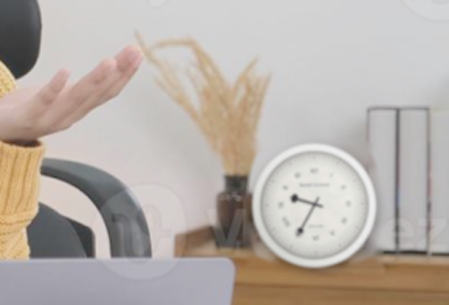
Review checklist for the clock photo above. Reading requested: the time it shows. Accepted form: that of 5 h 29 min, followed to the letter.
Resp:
9 h 35 min
